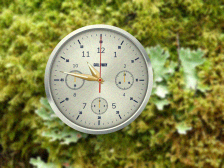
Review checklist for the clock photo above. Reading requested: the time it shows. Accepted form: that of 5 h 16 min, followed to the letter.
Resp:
10 h 47 min
